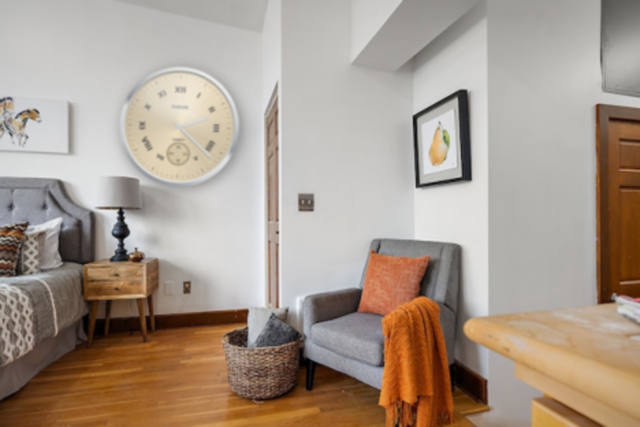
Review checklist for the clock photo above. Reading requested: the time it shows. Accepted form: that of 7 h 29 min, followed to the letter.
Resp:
2 h 22 min
